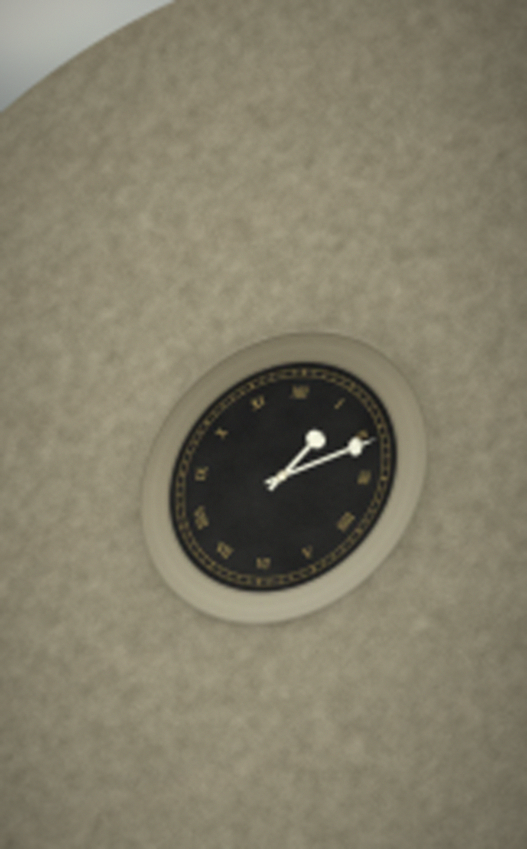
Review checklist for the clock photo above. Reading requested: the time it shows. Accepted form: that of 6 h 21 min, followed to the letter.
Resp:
1 h 11 min
